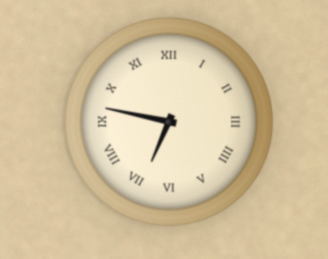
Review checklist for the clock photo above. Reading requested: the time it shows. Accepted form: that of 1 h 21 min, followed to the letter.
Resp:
6 h 47 min
